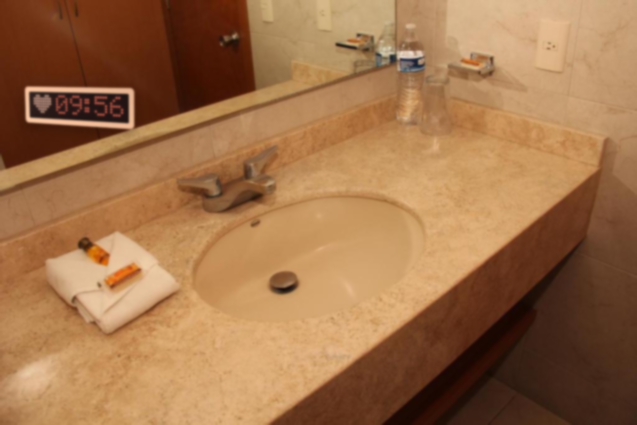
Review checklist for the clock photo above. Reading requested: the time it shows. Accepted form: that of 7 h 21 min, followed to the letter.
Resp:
9 h 56 min
